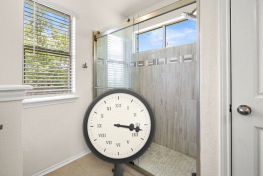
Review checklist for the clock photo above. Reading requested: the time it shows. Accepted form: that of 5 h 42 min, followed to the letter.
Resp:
3 h 17 min
